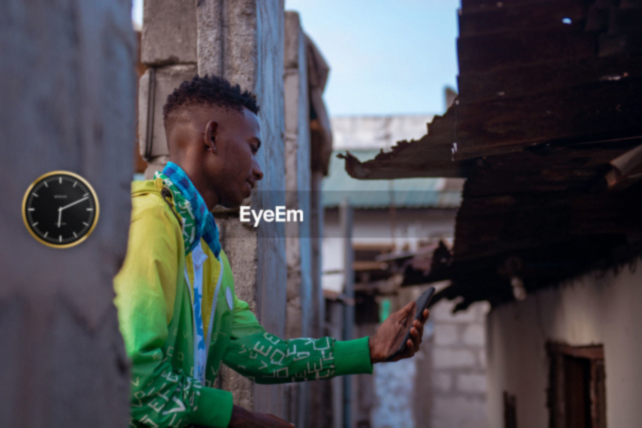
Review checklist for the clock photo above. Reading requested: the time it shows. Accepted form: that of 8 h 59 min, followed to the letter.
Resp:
6 h 11 min
